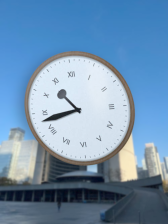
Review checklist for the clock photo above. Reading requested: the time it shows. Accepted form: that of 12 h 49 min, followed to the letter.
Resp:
10 h 43 min
